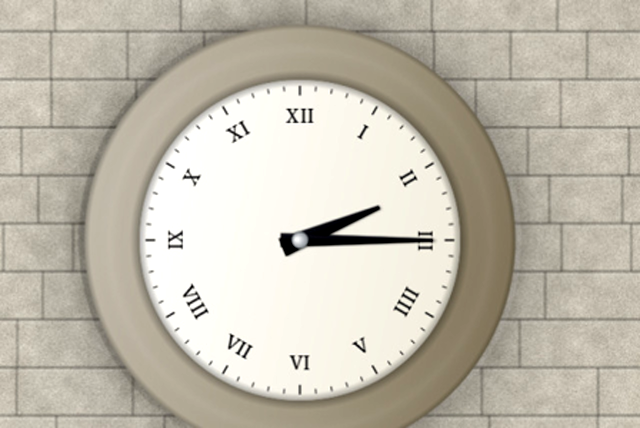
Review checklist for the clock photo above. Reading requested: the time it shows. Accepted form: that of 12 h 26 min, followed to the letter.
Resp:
2 h 15 min
